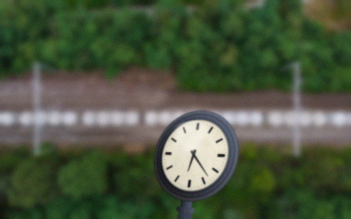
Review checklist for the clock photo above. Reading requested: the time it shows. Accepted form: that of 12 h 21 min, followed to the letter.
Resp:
6 h 23 min
